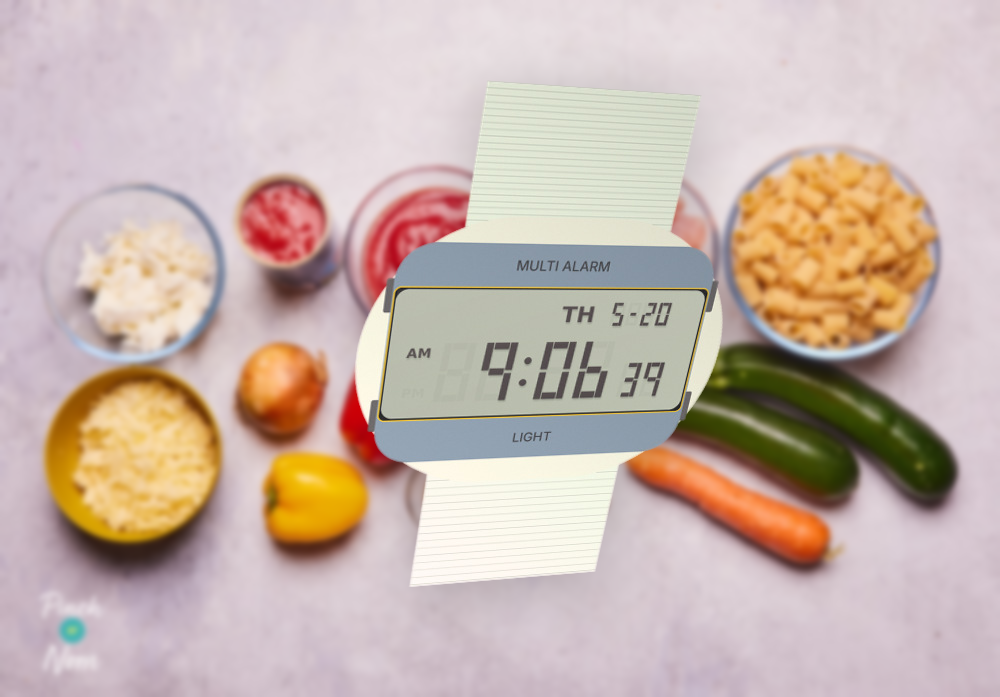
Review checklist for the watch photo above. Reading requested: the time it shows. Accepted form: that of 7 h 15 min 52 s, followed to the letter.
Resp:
9 h 06 min 39 s
